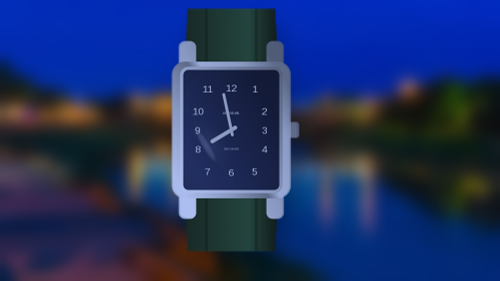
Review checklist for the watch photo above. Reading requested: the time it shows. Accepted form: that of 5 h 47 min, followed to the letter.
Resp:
7 h 58 min
